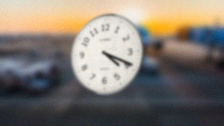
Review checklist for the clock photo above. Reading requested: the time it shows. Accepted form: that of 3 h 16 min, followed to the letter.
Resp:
4 h 19 min
